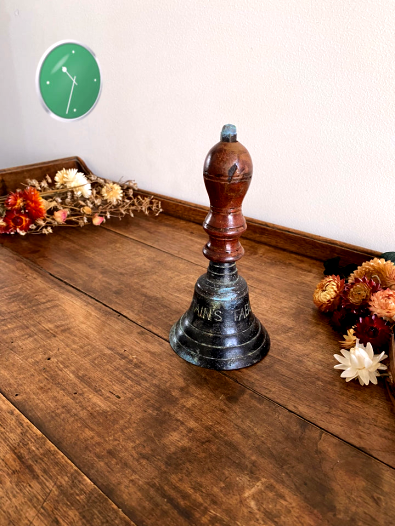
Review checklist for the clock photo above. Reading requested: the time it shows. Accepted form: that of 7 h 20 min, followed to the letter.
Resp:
10 h 33 min
